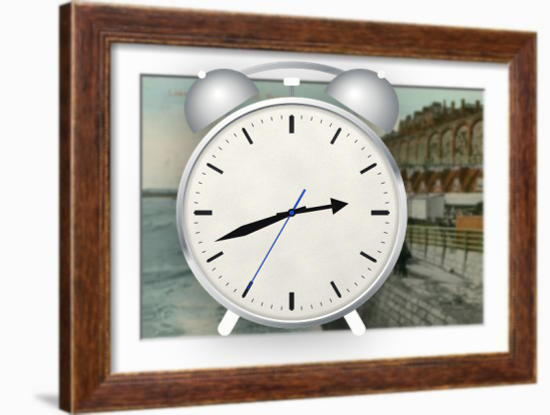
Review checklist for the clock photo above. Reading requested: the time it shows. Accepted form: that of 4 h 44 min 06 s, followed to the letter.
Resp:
2 h 41 min 35 s
